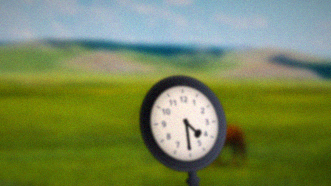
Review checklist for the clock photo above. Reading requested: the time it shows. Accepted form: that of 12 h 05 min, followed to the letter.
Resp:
4 h 30 min
